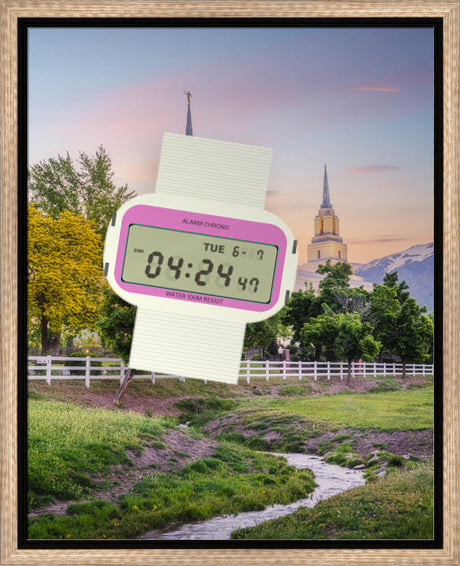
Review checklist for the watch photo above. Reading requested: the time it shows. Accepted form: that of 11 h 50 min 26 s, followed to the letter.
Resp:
4 h 24 min 47 s
